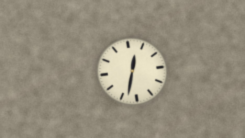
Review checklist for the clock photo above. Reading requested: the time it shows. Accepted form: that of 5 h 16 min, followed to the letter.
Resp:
12 h 33 min
